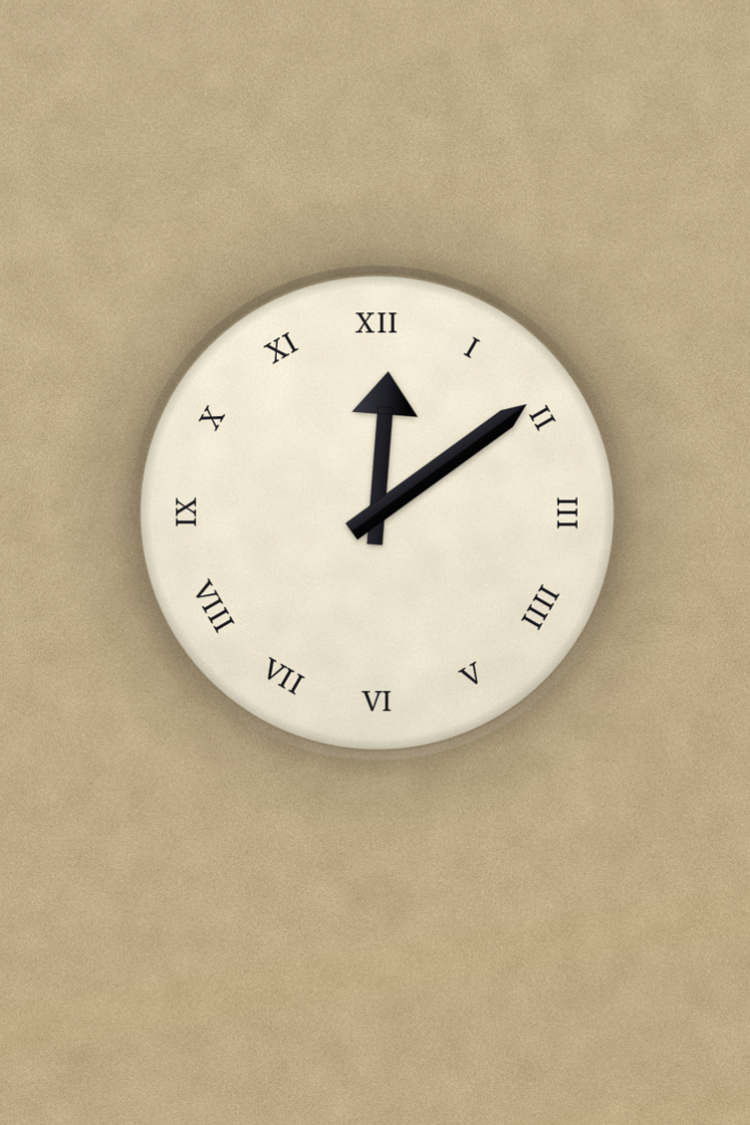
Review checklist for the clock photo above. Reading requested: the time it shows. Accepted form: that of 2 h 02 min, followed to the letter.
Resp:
12 h 09 min
